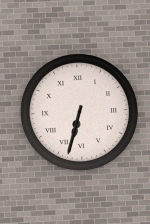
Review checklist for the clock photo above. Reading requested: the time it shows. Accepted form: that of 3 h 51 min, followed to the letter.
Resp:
6 h 33 min
